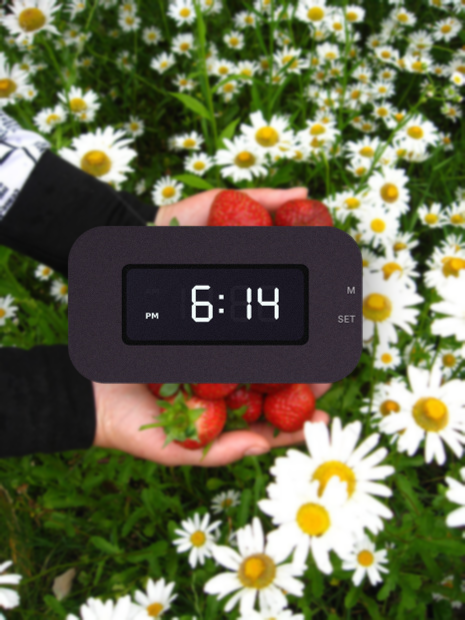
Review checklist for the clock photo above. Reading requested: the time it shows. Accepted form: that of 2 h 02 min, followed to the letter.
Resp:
6 h 14 min
